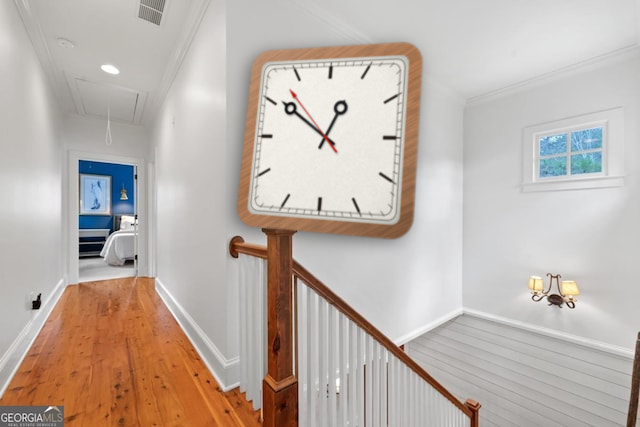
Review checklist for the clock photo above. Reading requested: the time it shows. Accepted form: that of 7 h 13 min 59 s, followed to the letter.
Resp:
12 h 50 min 53 s
